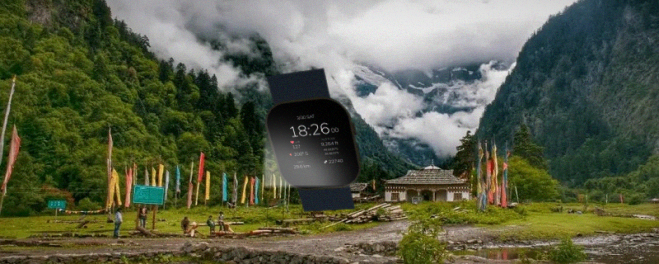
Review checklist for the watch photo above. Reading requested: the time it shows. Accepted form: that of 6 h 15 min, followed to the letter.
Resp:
18 h 26 min
